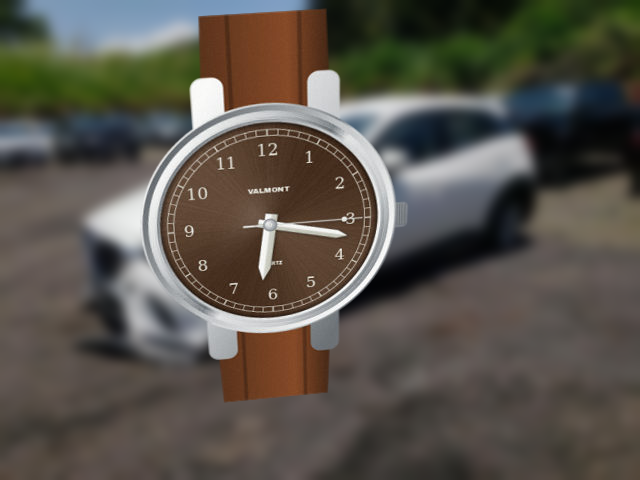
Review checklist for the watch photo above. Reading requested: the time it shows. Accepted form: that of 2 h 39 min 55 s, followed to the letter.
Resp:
6 h 17 min 15 s
